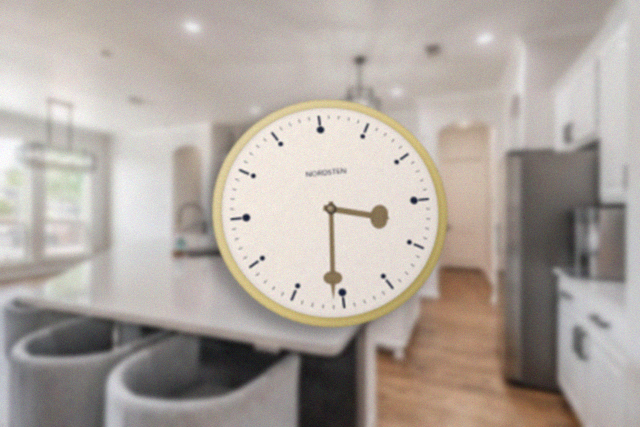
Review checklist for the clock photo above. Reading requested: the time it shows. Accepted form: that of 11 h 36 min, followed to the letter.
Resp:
3 h 31 min
